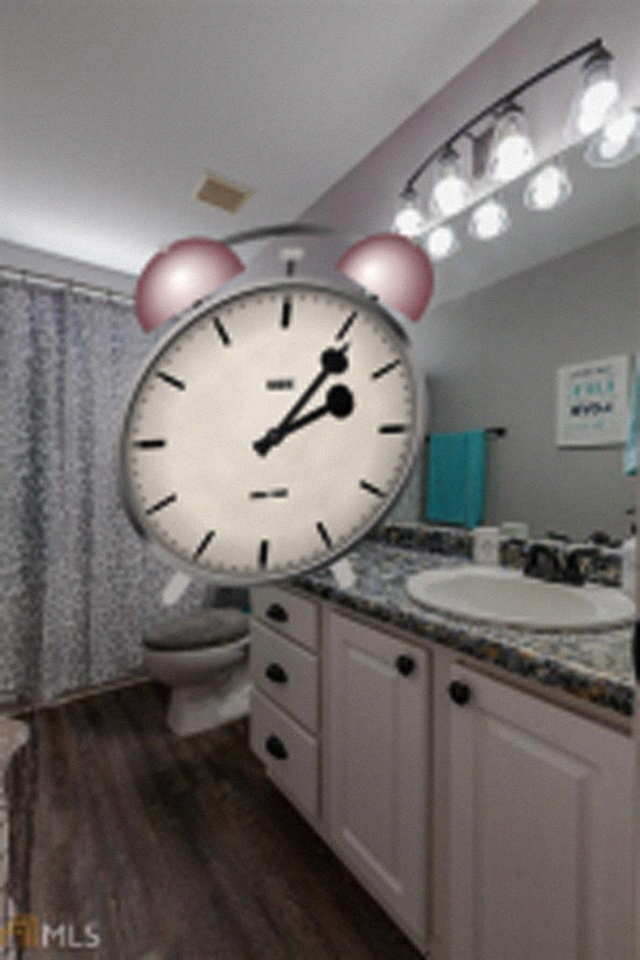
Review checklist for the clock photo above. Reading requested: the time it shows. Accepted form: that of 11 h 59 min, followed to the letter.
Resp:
2 h 06 min
